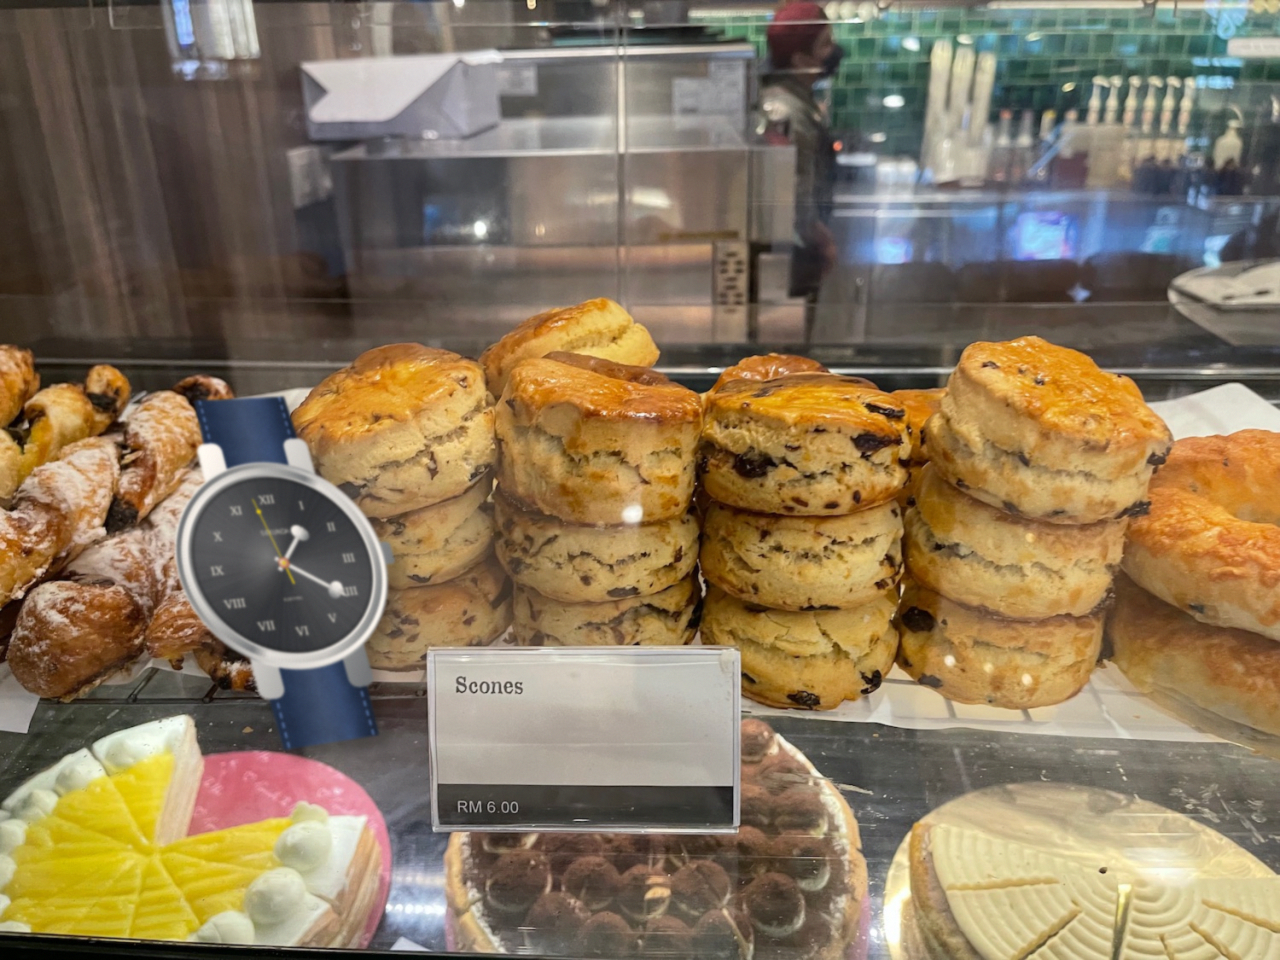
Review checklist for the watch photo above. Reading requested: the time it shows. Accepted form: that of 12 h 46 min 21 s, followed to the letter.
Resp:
1 h 20 min 58 s
